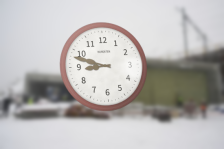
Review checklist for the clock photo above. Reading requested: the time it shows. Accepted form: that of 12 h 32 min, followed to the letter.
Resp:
8 h 48 min
